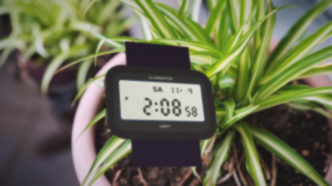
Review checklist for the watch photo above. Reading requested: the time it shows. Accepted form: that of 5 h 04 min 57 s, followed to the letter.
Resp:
2 h 08 min 58 s
